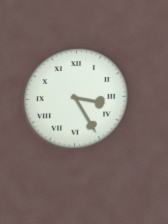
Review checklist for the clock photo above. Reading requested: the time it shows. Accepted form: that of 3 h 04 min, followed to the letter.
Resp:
3 h 25 min
